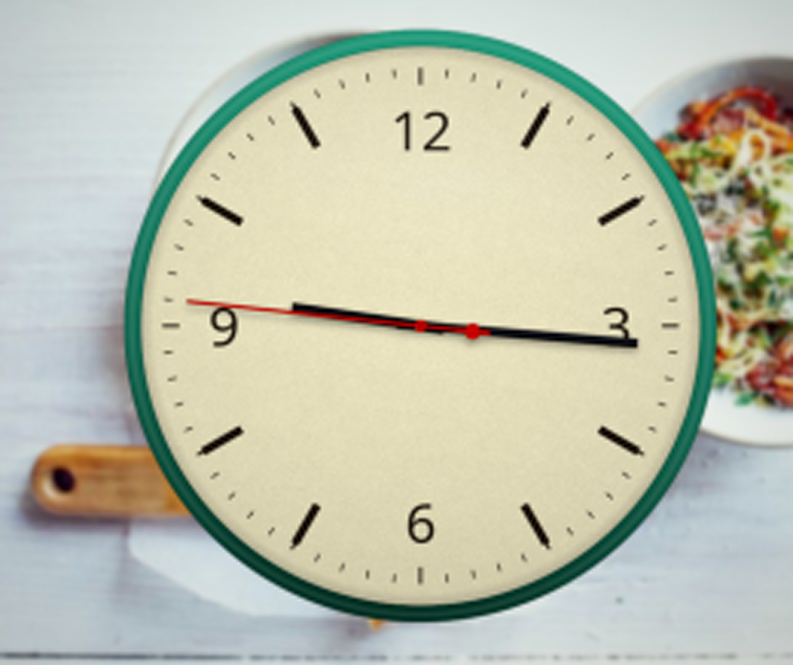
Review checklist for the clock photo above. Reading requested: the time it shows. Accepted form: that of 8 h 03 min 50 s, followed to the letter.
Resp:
9 h 15 min 46 s
